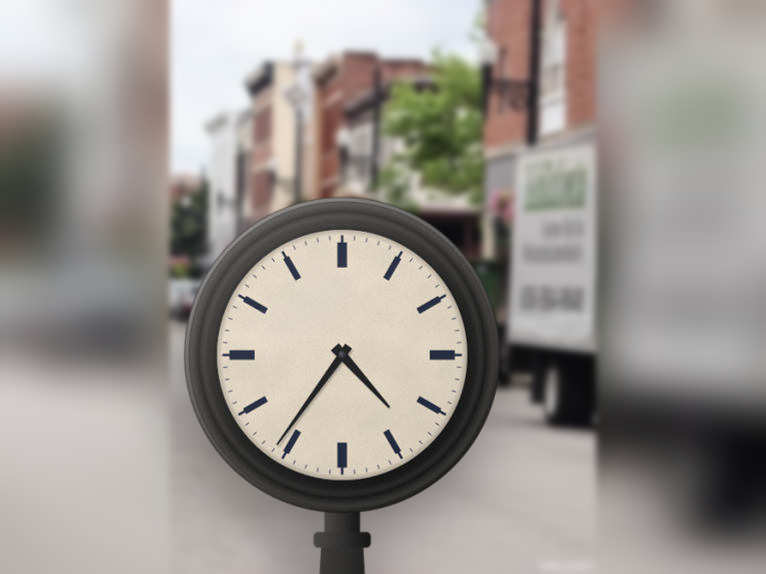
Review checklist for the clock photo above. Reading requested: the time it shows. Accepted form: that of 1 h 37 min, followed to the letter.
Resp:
4 h 36 min
